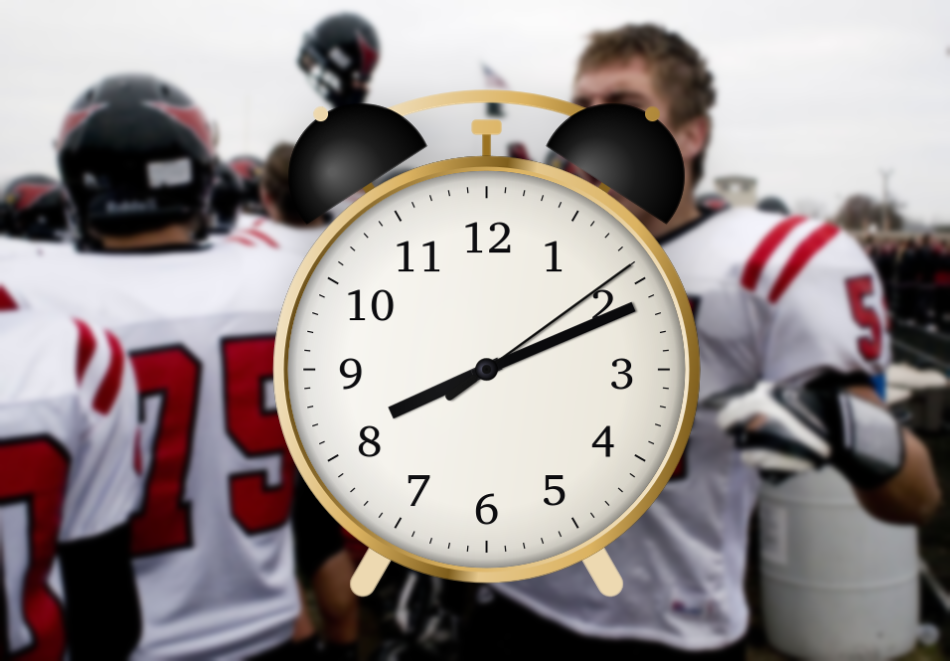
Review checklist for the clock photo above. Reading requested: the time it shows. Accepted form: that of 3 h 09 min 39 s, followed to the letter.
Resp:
8 h 11 min 09 s
